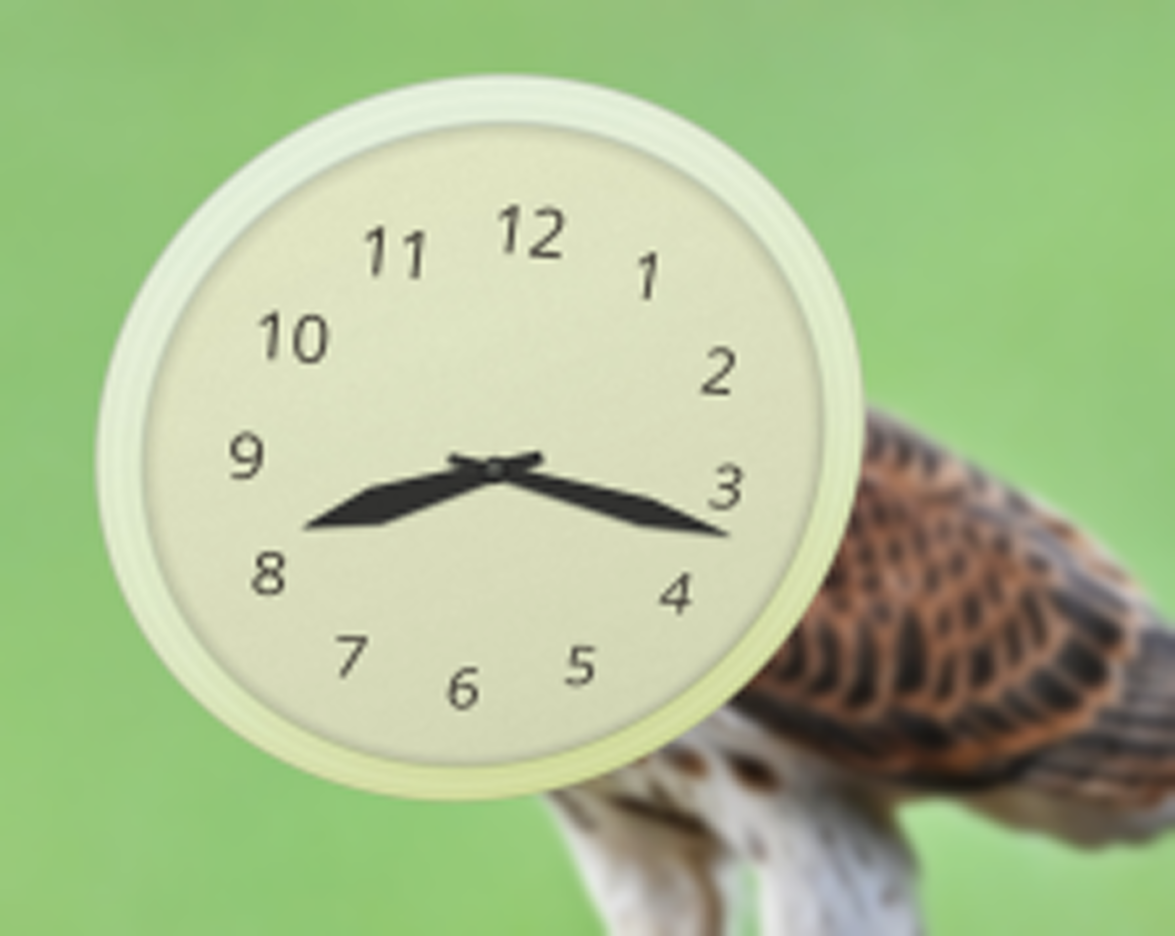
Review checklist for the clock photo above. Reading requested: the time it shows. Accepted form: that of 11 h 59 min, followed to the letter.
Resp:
8 h 17 min
